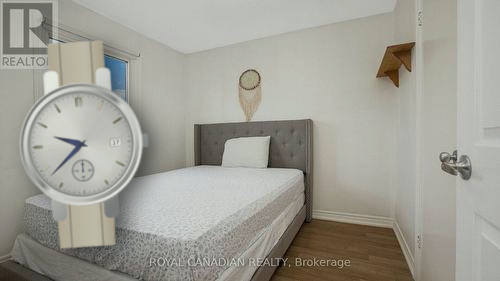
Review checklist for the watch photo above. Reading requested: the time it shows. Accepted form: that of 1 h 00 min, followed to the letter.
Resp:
9 h 38 min
